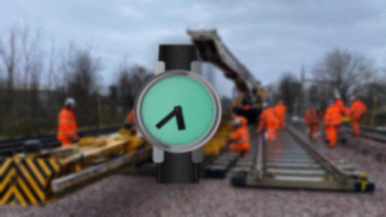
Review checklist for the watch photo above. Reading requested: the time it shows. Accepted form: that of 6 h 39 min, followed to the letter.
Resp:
5 h 38 min
